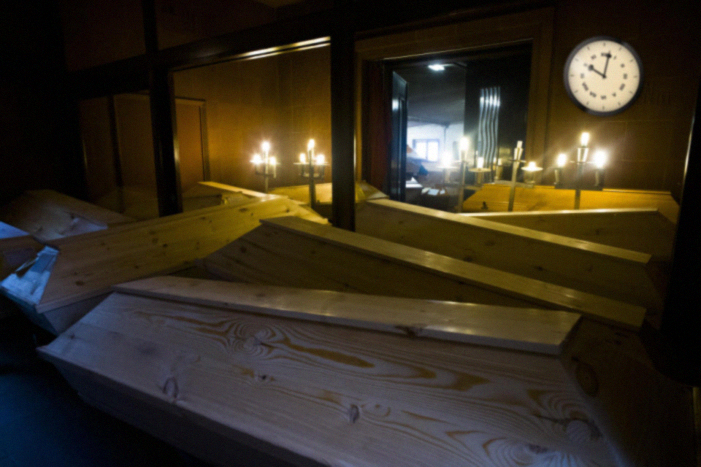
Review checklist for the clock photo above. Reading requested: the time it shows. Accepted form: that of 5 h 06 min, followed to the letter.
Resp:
10 h 02 min
